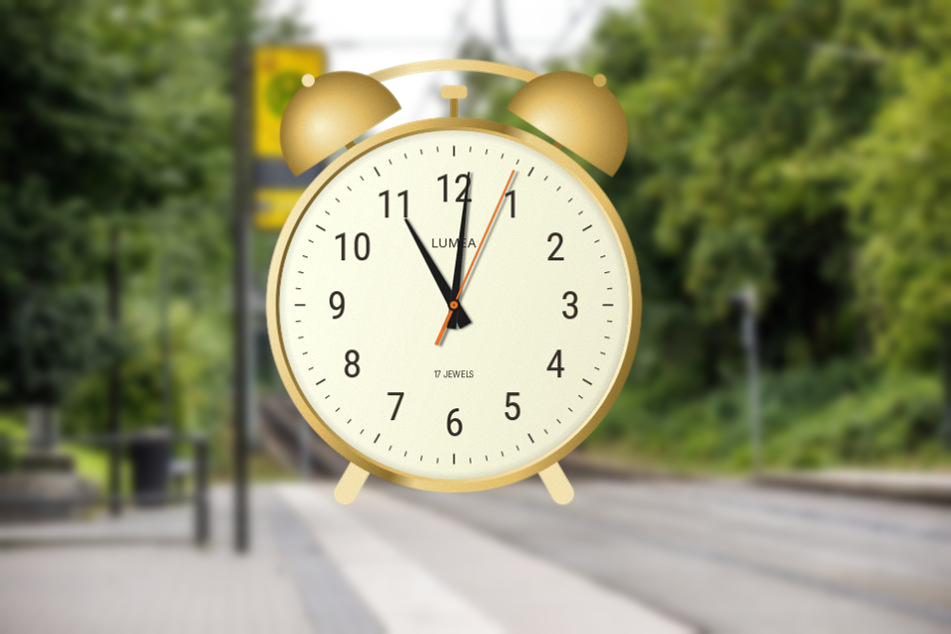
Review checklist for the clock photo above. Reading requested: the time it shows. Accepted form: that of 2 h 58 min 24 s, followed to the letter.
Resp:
11 h 01 min 04 s
